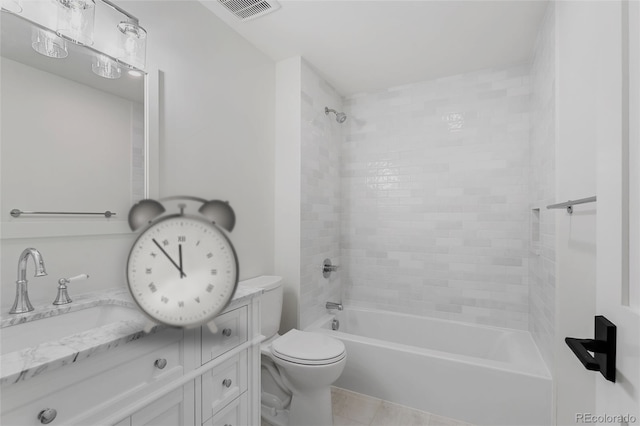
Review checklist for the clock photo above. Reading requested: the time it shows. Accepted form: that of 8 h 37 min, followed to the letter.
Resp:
11 h 53 min
